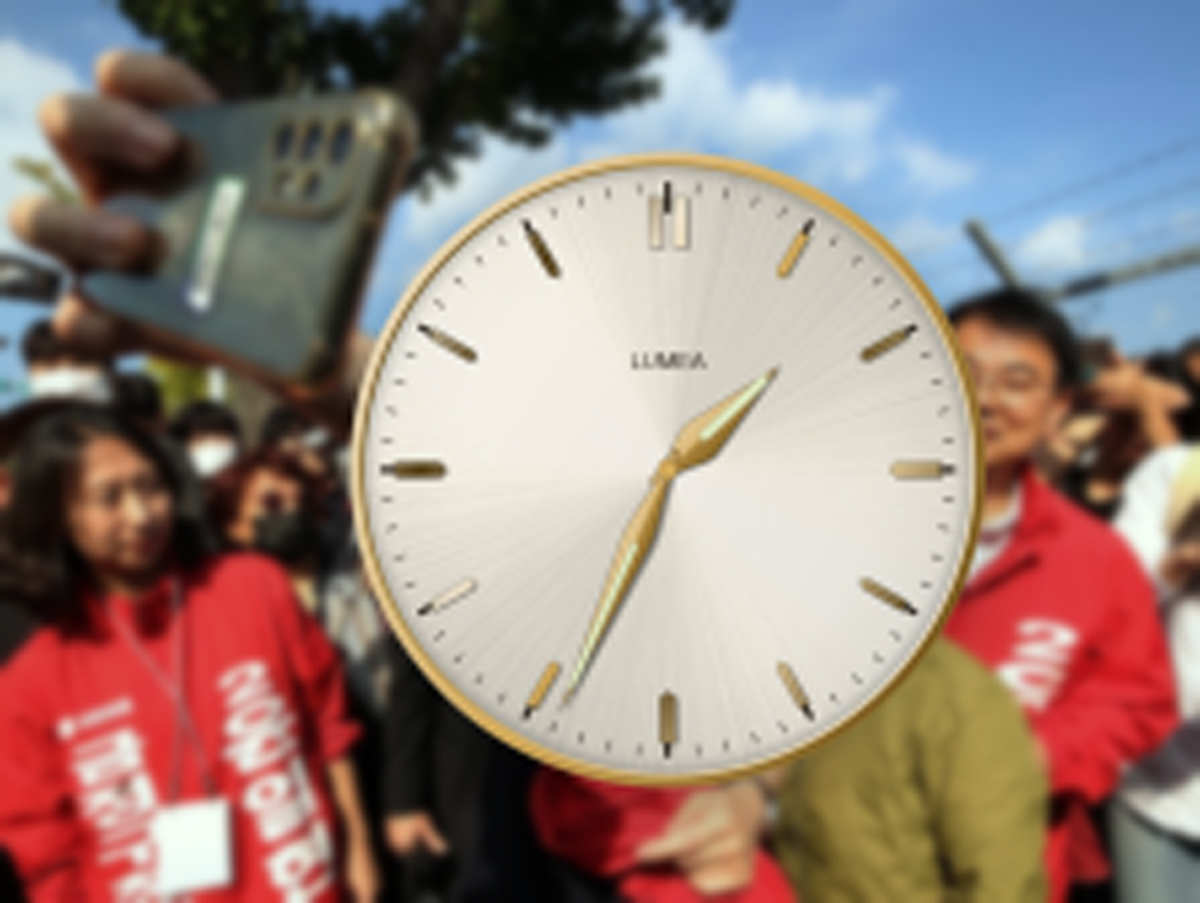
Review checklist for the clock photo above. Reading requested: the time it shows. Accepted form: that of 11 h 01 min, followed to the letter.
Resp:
1 h 34 min
